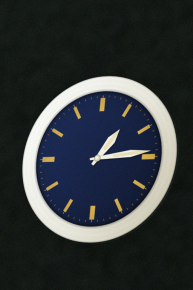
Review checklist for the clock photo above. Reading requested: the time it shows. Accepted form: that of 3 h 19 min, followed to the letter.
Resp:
1 h 14 min
